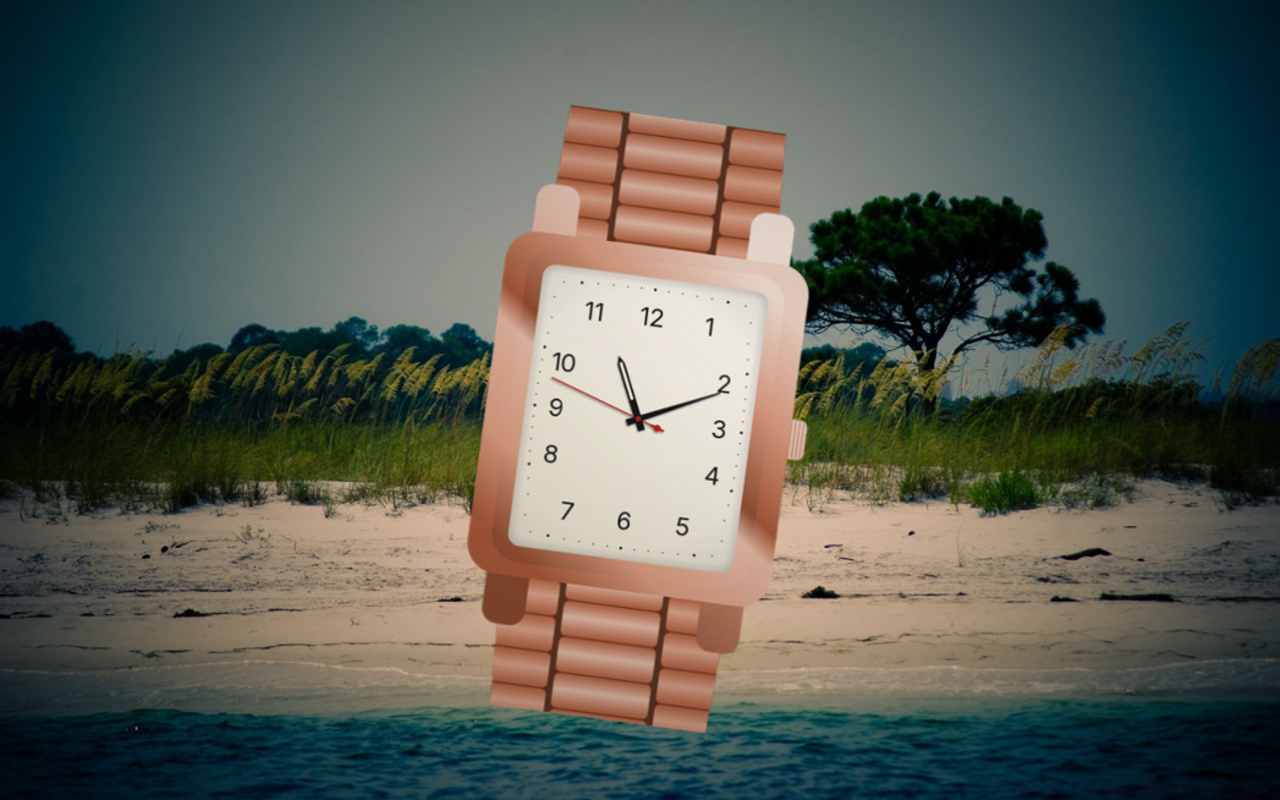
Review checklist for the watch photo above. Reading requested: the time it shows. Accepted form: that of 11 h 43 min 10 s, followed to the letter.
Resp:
11 h 10 min 48 s
